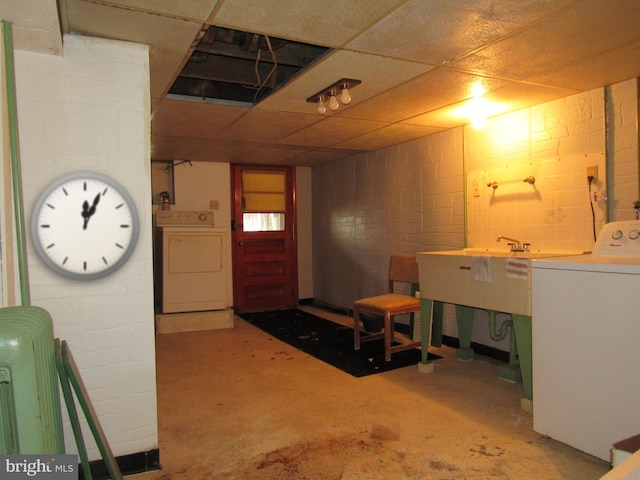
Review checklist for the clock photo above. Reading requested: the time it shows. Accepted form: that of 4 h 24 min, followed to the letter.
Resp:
12 h 04 min
